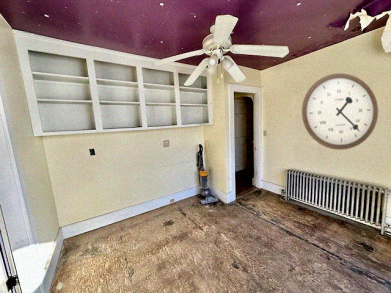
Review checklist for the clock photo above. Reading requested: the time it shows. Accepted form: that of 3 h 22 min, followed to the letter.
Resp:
1 h 23 min
